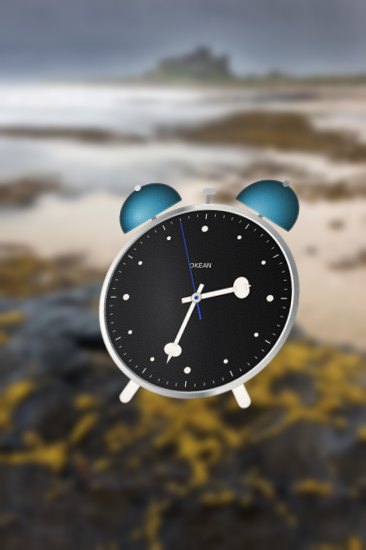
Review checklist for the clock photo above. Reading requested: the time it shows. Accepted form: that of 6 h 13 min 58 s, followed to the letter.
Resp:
2 h 32 min 57 s
